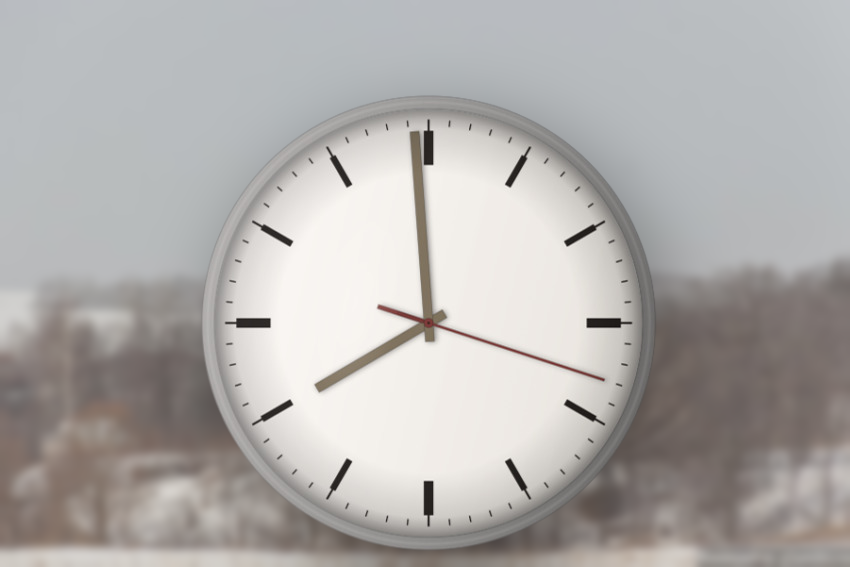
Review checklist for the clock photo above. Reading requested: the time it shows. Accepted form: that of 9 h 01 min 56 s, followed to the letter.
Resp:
7 h 59 min 18 s
